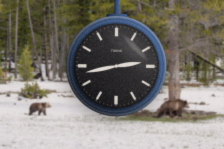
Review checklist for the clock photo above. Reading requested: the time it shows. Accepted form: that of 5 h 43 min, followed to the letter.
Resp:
2 h 43 min
